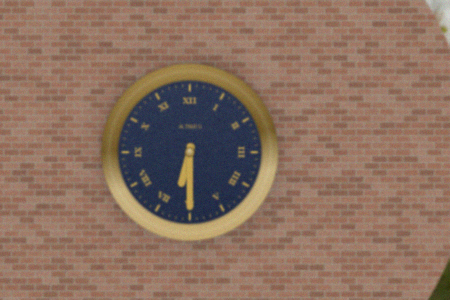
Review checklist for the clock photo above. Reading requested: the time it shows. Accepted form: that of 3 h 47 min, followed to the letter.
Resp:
6 h 30 min
